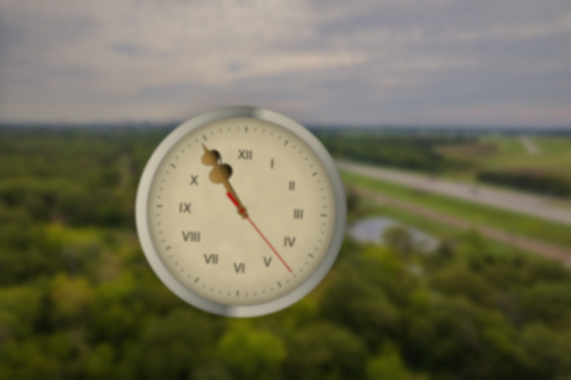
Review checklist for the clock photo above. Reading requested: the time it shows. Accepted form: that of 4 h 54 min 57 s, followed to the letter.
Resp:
10 h 54 min 23 s
